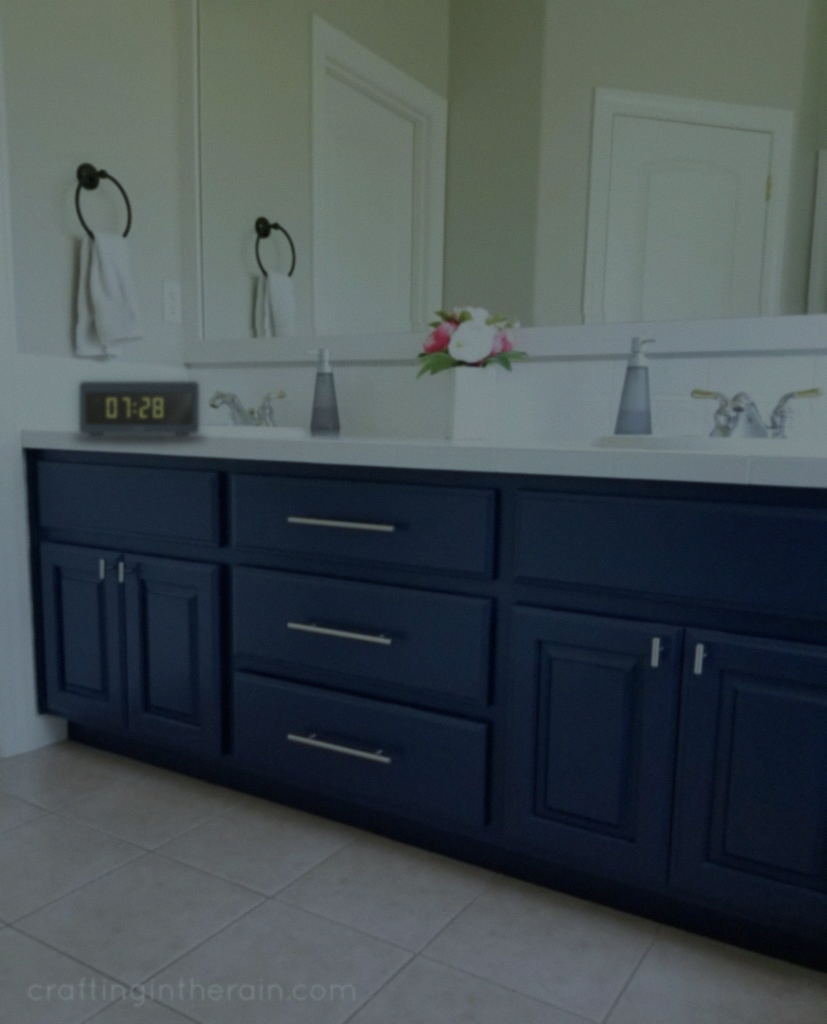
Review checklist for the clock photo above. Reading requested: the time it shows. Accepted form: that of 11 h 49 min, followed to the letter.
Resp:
7 h 28 min
